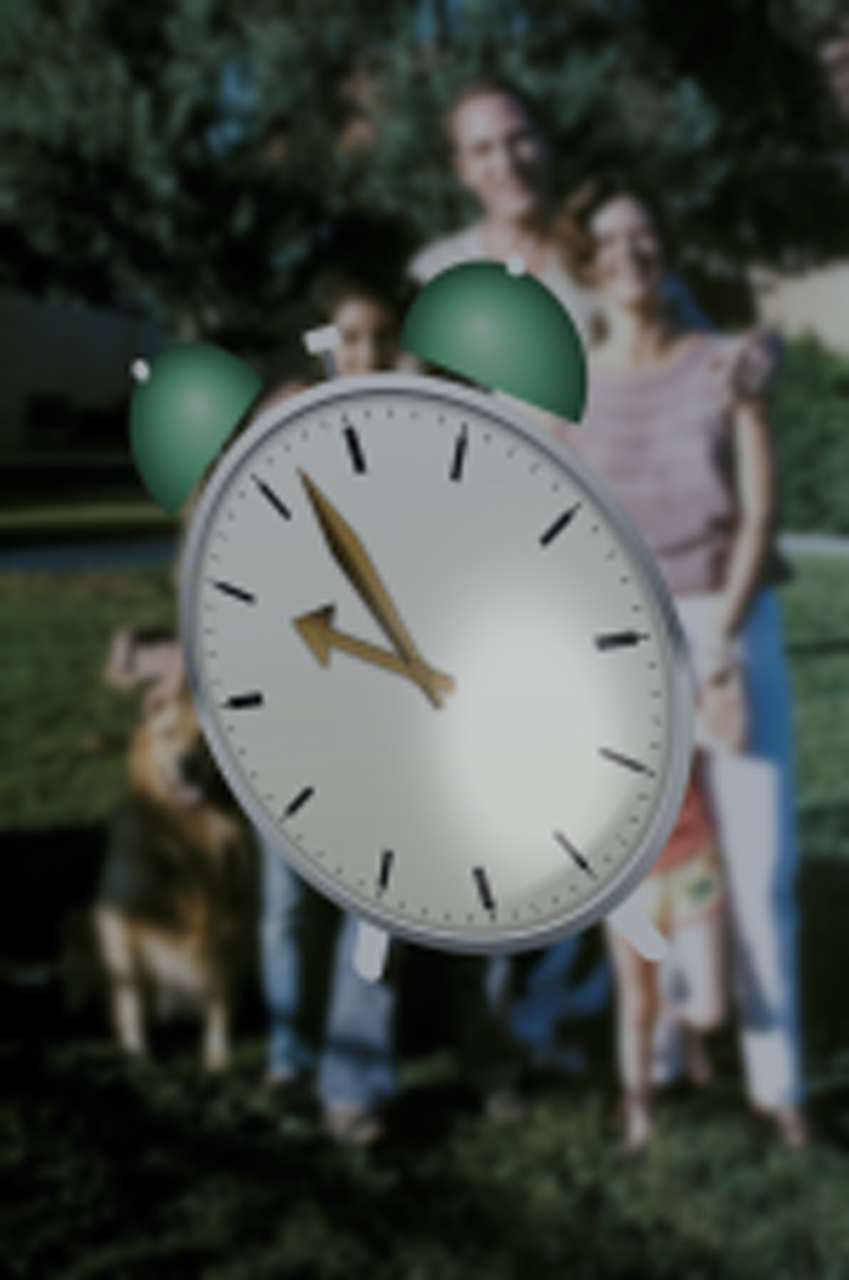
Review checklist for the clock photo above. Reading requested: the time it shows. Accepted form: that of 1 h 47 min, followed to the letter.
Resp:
9 h 57 min
